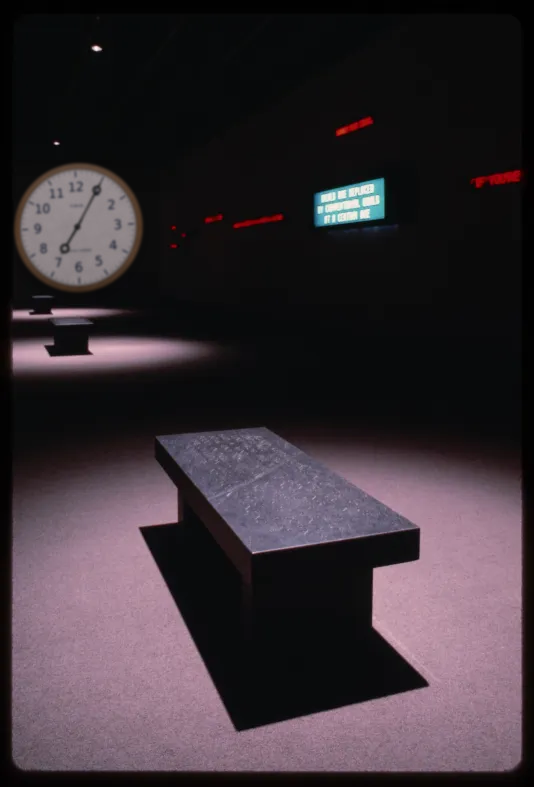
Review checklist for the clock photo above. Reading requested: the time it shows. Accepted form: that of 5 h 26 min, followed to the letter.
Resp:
7 h 05 min
